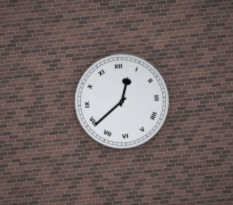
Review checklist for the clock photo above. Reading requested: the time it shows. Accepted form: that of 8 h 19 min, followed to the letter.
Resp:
12 h 39 min
